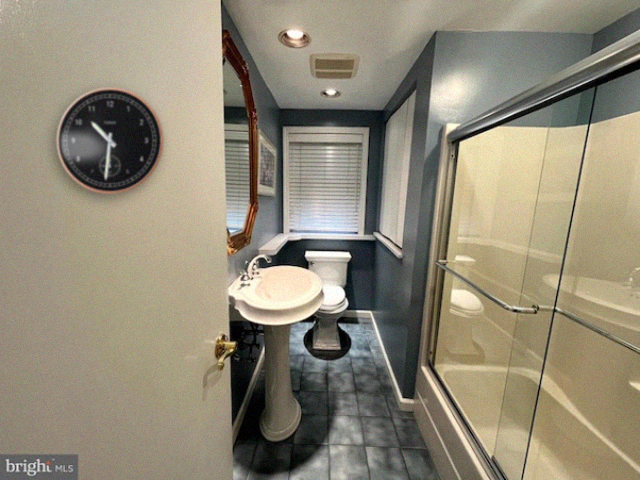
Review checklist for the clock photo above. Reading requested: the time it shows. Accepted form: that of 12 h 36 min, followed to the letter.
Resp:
10 h 31 min
